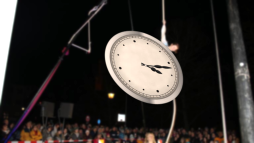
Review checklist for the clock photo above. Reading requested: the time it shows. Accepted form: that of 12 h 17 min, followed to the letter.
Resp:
4 h 17 min
